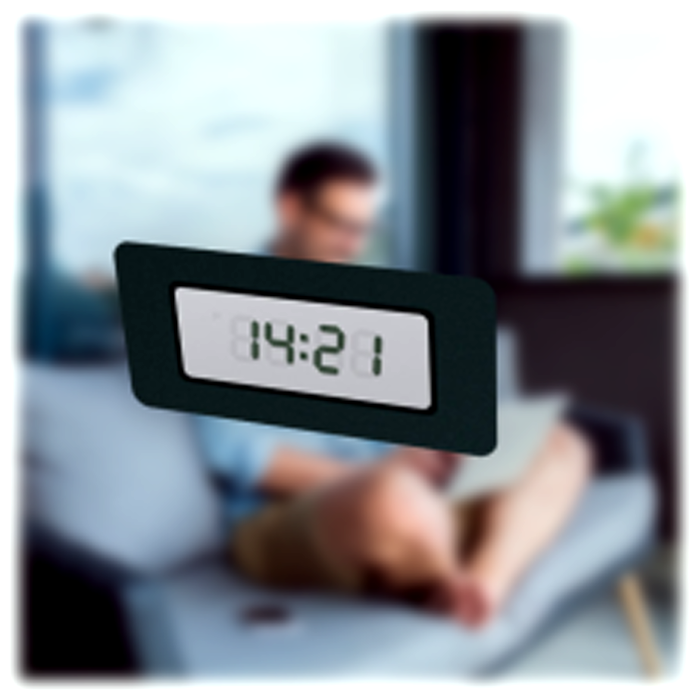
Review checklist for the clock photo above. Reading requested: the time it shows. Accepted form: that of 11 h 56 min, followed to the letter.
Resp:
14 h 21 min
